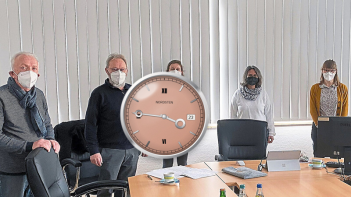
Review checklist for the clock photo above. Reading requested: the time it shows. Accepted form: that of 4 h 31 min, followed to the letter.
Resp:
3 h 46 min
